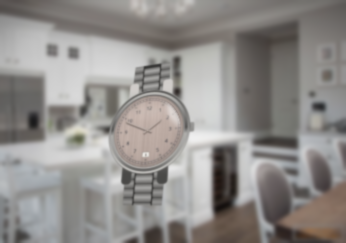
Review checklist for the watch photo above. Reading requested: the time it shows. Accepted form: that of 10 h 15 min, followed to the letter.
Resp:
1 h 49 min
